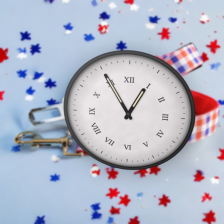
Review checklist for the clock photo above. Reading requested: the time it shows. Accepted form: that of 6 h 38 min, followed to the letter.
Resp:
12 h 55 min
